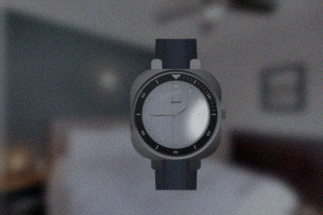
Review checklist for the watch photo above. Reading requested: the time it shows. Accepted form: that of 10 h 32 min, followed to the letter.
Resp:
1 h 45 min
